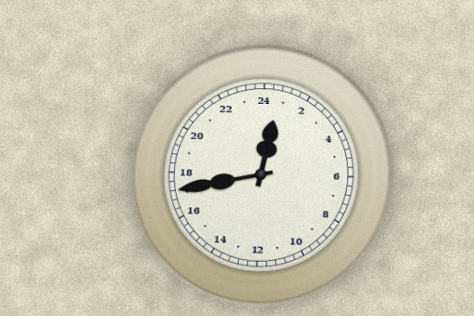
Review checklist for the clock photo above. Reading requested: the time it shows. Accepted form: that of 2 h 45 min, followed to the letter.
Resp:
0 h 43 min
